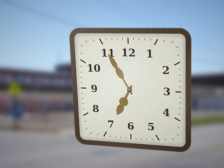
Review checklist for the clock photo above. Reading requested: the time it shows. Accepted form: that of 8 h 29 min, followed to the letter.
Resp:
6 h 55 min
